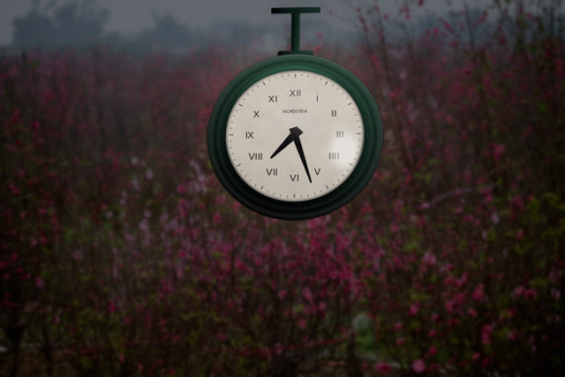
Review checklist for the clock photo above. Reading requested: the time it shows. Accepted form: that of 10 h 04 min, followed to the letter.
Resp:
7 h 27 min
